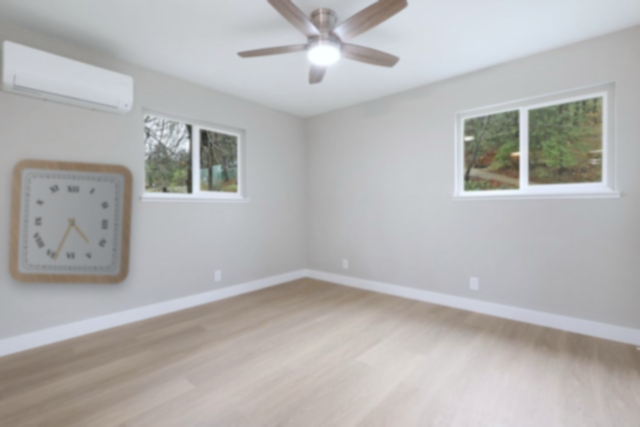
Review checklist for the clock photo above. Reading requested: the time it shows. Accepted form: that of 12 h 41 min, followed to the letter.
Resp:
4 h 34 min
